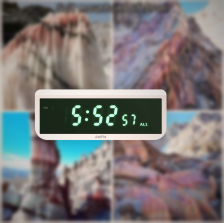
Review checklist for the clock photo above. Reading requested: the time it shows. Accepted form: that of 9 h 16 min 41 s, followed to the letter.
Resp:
5 h 52 min 57 s
